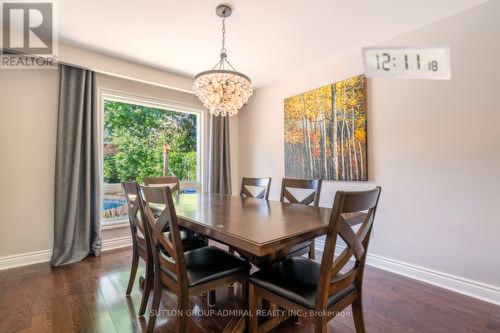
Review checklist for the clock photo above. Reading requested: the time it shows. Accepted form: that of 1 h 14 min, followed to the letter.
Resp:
12 h 11 min
